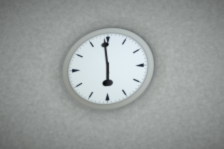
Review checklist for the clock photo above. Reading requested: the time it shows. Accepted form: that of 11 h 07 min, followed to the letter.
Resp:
5 h 59 min
